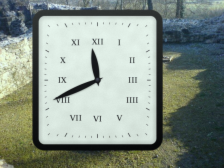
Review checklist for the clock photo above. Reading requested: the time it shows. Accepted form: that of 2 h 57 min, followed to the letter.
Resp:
11 h 41 min
